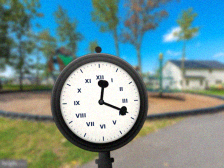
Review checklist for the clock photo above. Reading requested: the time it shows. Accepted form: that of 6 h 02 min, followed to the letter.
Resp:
12 h 19 min
